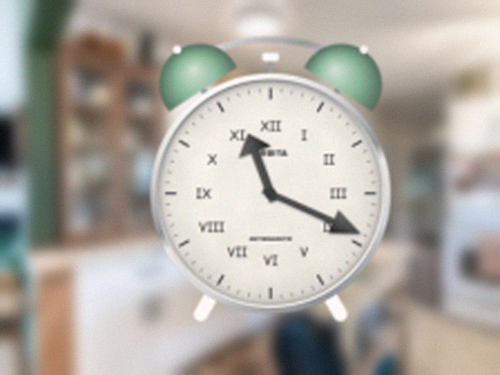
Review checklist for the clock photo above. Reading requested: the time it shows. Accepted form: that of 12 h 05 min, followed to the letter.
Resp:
11 h 19 min
